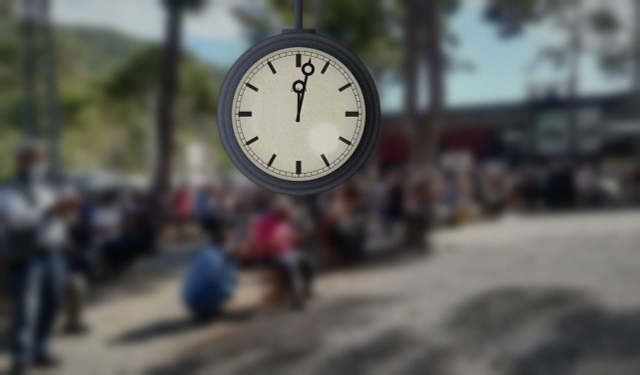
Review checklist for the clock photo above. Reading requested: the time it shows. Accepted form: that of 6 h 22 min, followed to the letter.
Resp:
12 h 02 min
